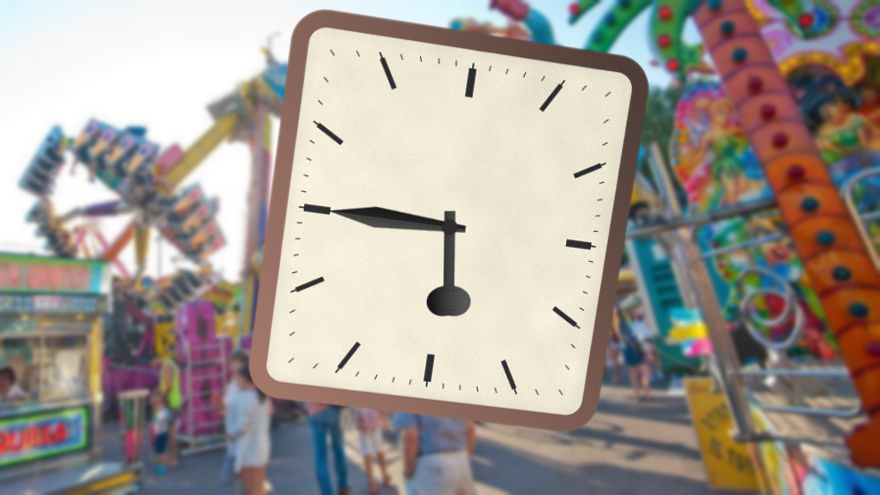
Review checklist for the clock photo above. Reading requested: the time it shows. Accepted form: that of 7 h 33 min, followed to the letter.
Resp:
5 h 45 min
